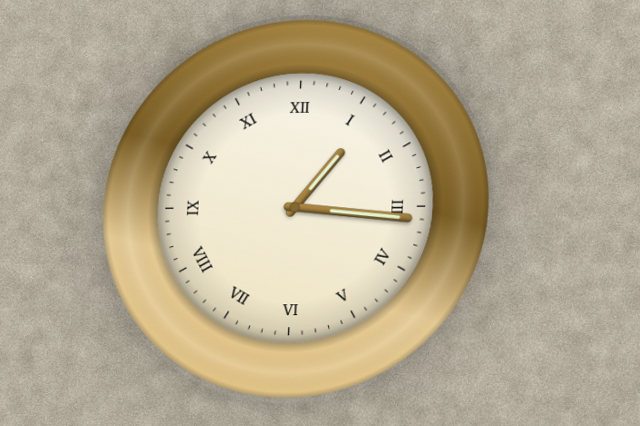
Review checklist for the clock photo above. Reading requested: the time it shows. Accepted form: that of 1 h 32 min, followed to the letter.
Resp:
1 h 16 min
